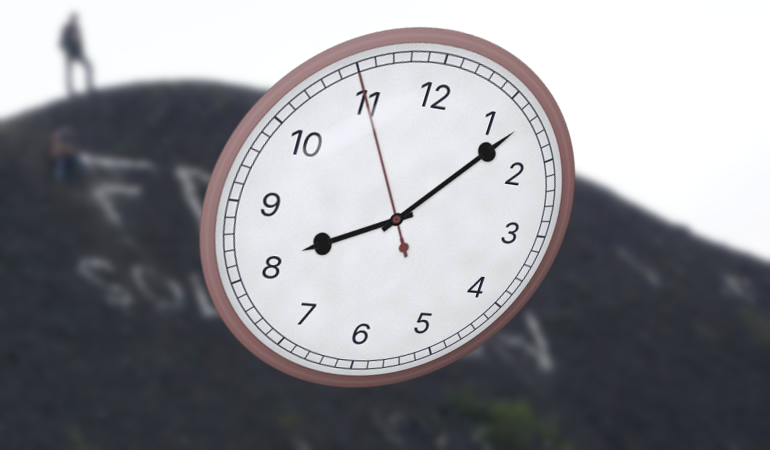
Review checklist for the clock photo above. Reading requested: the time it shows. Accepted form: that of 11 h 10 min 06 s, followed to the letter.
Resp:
8 h 06 min 55 s
